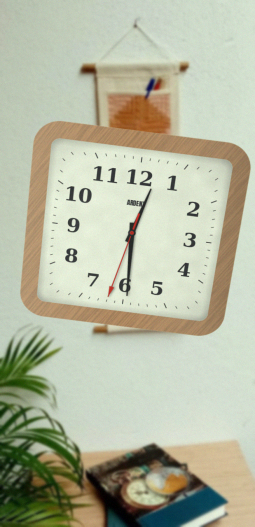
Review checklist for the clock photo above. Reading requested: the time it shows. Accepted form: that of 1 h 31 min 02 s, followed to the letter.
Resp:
12 h 29 min 32 s
